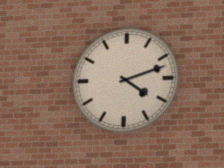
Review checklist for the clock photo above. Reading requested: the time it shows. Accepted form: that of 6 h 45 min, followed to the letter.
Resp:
4 h 12 min
